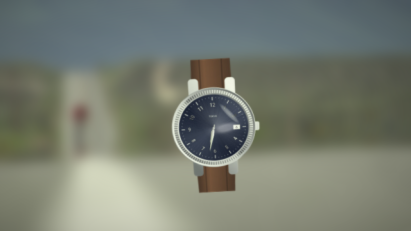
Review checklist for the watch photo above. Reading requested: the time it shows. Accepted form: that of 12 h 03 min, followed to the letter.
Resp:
6 h 32 min
